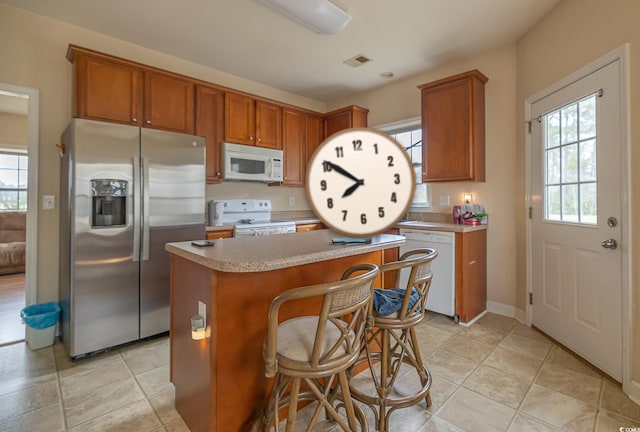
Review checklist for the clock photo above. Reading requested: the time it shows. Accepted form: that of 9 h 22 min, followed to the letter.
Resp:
7 h 51 min
